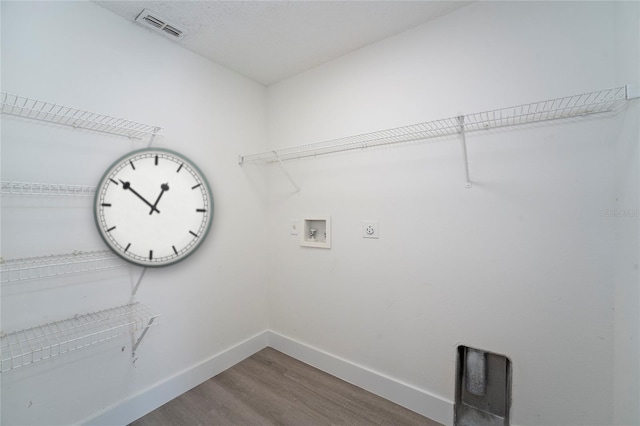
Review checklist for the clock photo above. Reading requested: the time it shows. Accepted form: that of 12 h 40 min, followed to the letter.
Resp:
12 h 51 min
